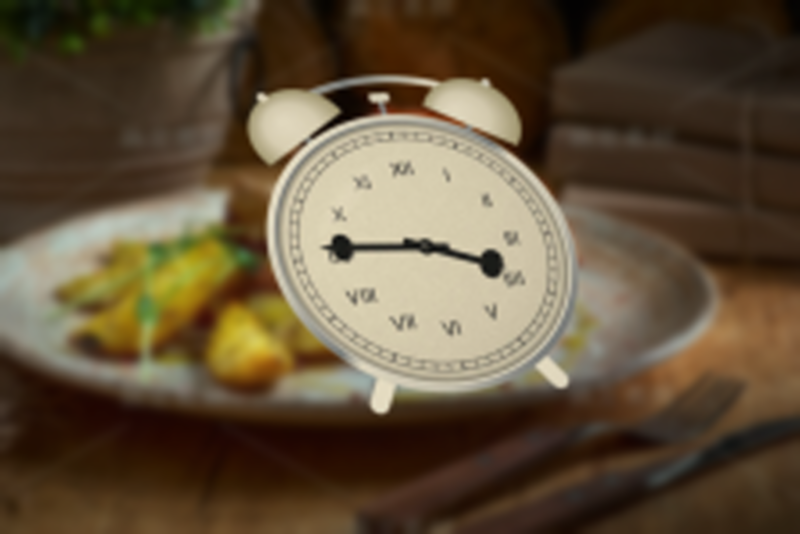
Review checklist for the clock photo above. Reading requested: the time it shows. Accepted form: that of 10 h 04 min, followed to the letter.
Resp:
3 h 46 min
